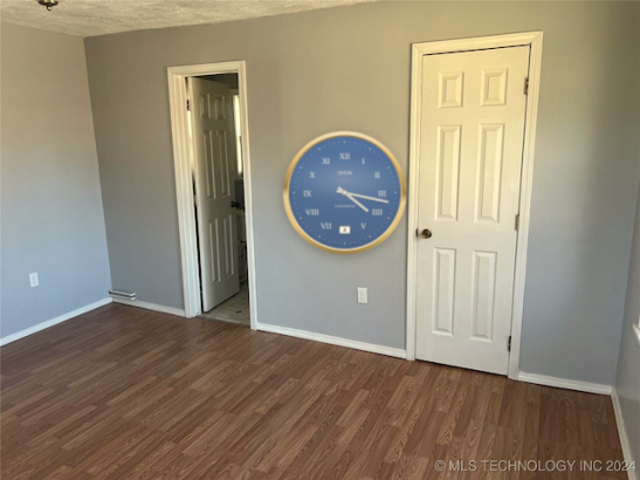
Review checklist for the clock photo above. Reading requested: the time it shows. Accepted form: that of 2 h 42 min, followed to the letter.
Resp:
4 h 17 min
